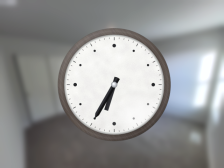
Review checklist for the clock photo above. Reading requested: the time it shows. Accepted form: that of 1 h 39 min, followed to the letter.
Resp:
6 h 35 min
